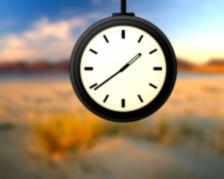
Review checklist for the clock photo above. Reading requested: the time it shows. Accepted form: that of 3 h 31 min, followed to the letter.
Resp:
1 h 39 min
